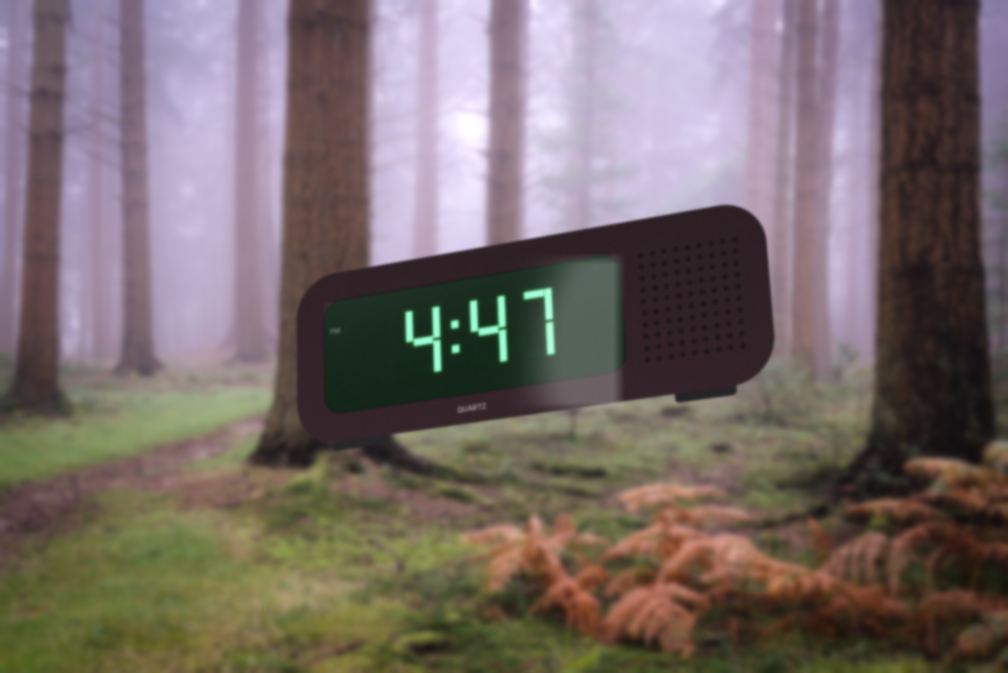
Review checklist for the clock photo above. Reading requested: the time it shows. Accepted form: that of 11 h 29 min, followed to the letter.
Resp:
4 h 47 min
